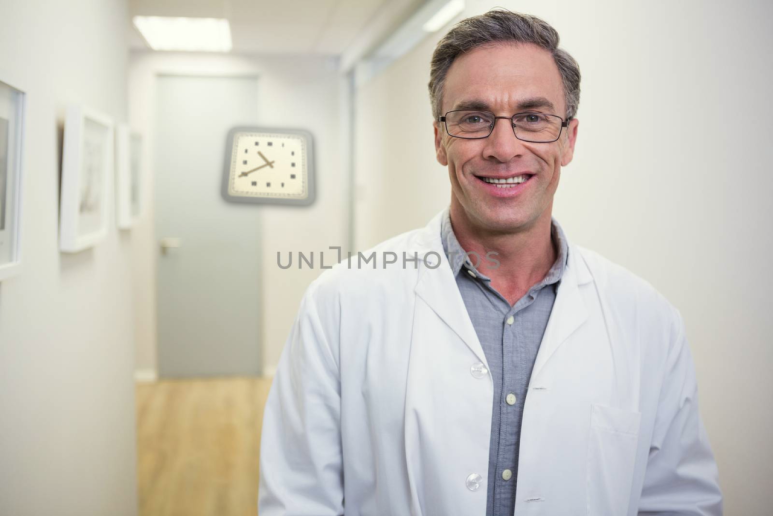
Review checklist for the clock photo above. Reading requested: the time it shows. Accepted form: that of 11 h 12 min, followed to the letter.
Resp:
10 h 40 min
